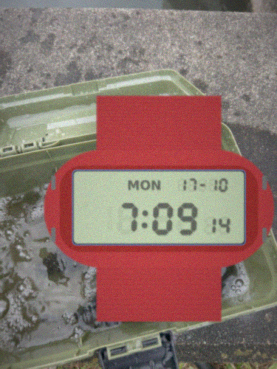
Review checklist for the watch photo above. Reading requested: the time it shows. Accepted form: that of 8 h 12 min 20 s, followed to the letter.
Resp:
7 h 09 min 14 s
